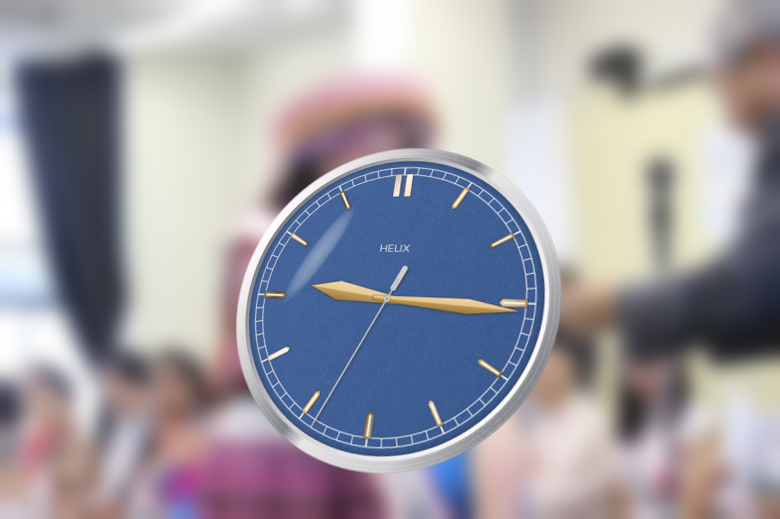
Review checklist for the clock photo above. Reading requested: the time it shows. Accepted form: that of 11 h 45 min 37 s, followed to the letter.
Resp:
9 h 15 min 34 s
